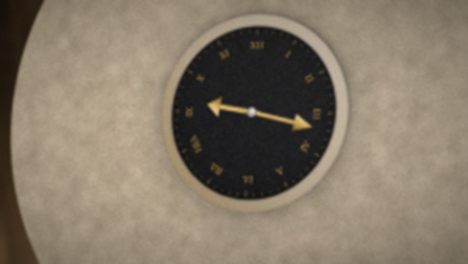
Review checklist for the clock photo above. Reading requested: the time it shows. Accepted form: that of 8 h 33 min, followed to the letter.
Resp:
9 h 17 min
